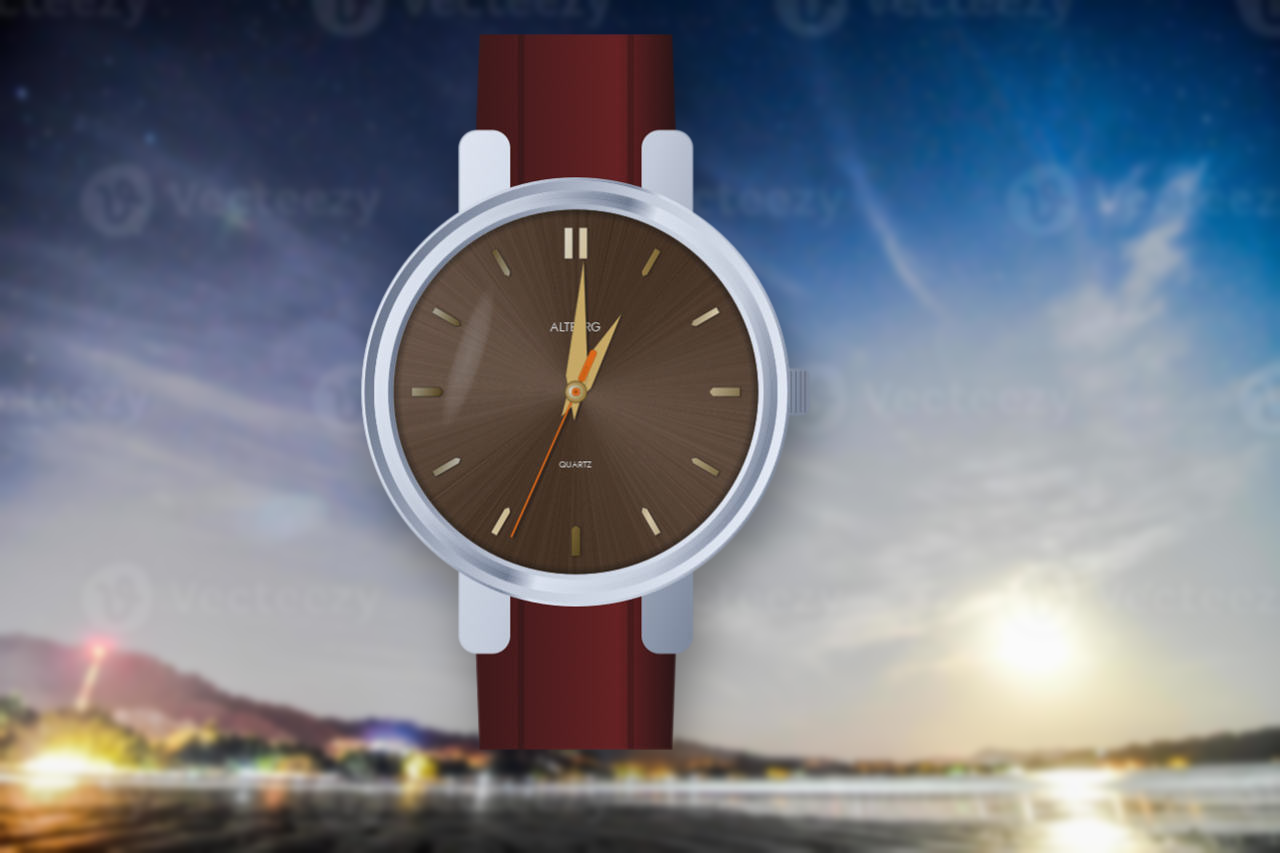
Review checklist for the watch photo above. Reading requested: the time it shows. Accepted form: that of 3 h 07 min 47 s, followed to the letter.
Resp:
1 h 00 min 34 s
